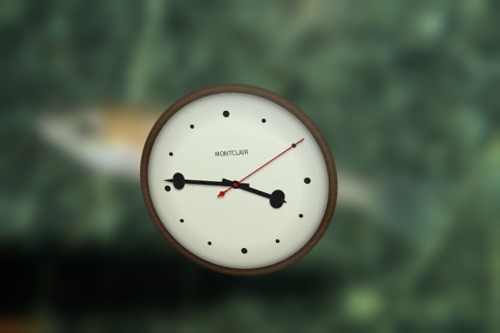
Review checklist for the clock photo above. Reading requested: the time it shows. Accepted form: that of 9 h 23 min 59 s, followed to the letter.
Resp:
3 h 46 min 10 s
